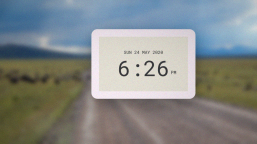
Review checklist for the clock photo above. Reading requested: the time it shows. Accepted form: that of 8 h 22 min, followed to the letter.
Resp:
6 h 26 min
